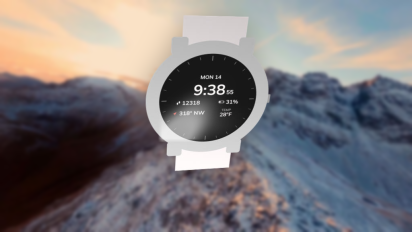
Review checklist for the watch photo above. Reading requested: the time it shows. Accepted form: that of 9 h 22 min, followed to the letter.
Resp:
9 h 38 min
